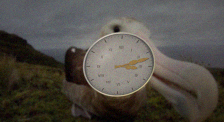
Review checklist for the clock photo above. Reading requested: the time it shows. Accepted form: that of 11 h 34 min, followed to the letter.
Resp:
3 h 12 min
